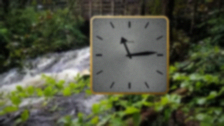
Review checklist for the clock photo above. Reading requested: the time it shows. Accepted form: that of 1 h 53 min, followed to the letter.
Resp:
11 h 14 min
